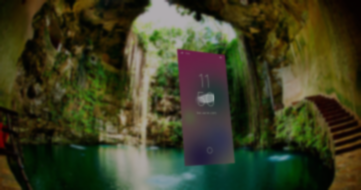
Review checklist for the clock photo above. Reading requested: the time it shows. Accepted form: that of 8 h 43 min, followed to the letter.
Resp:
11 h 50 min
